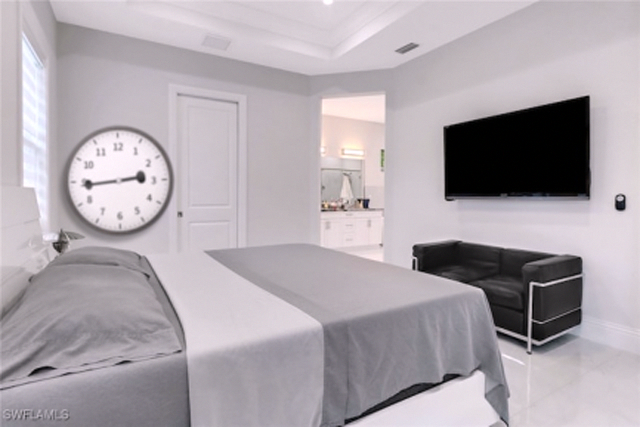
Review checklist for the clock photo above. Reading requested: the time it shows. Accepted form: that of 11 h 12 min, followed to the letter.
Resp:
2 h 44 min
